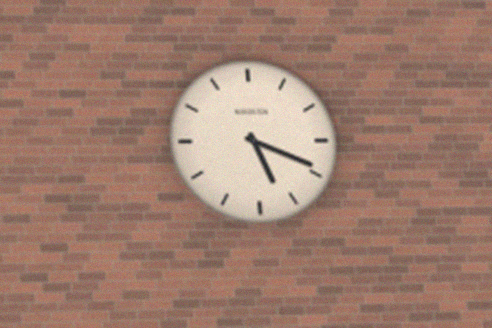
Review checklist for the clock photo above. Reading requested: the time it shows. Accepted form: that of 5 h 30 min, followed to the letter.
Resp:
5 h 19 min
